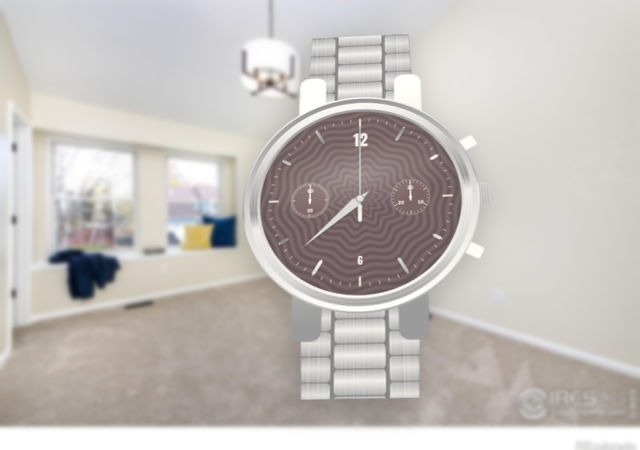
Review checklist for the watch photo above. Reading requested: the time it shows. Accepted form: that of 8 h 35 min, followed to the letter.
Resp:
7 h 38 min
